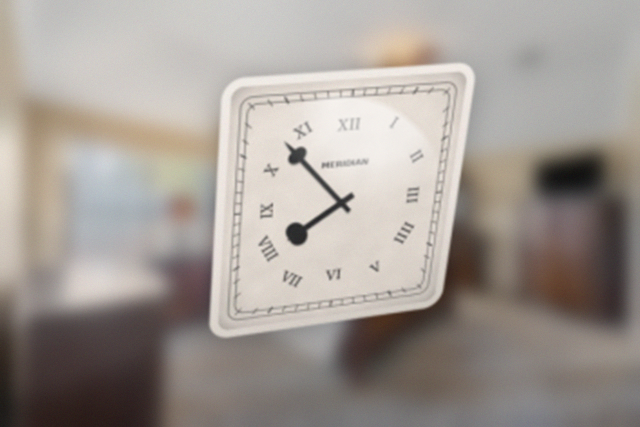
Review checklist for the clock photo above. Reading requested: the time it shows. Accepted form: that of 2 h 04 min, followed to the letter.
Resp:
7 h 53 min
